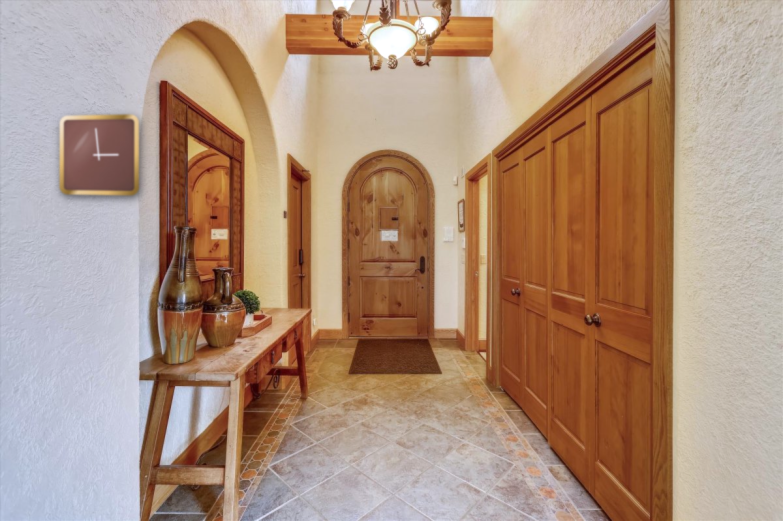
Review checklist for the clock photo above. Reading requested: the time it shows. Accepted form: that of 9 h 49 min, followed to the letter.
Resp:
2 h 59 min
